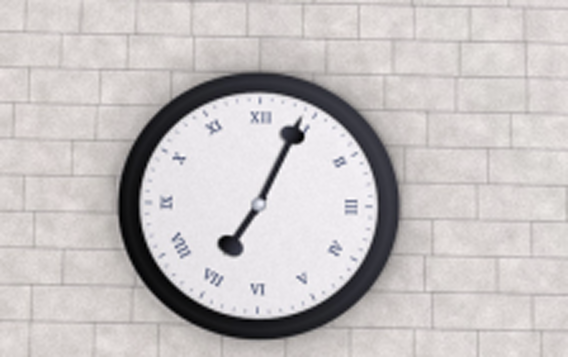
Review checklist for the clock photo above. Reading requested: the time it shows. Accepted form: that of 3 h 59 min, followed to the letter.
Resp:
7 h 04 min
